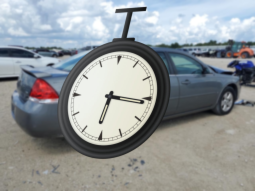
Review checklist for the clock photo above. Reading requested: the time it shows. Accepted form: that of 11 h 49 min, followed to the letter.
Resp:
6 h 16 min
